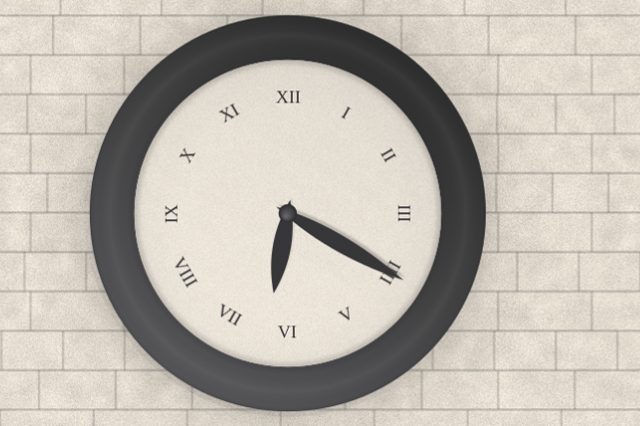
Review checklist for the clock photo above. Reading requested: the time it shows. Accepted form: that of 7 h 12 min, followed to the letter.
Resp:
6 h 20 min
